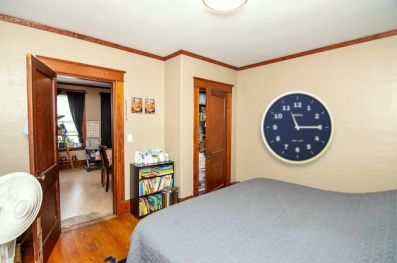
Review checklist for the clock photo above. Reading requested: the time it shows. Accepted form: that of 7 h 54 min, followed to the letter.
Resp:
11 h 15 min
